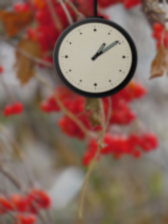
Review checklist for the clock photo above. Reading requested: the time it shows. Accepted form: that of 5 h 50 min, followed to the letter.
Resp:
1 h 09 min
